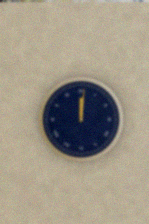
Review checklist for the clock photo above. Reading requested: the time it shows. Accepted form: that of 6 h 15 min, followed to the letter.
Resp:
12 h 01 min
